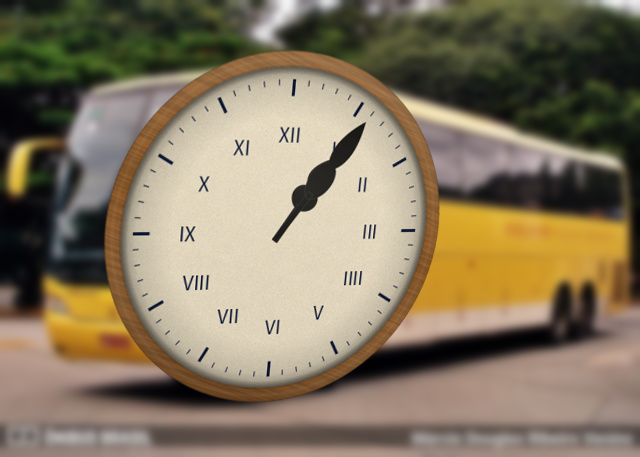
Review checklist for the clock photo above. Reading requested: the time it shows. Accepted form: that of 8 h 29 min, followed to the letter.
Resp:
1 h 06 min
